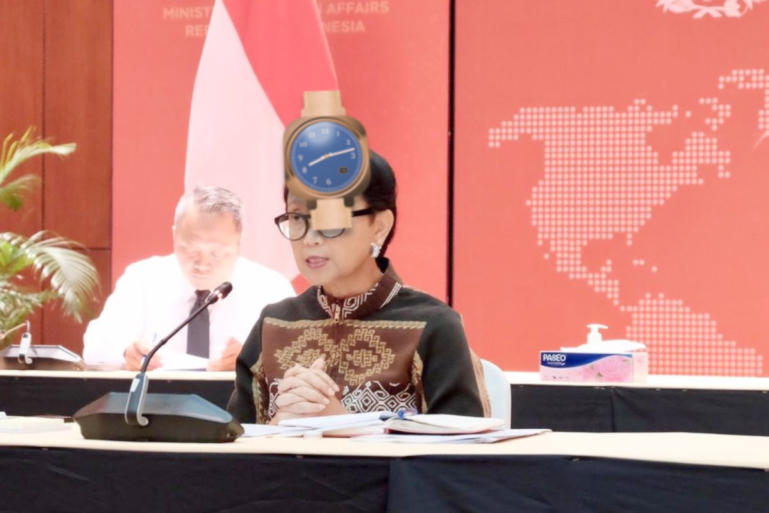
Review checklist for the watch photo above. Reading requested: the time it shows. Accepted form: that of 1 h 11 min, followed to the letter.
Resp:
8 h 13 min
